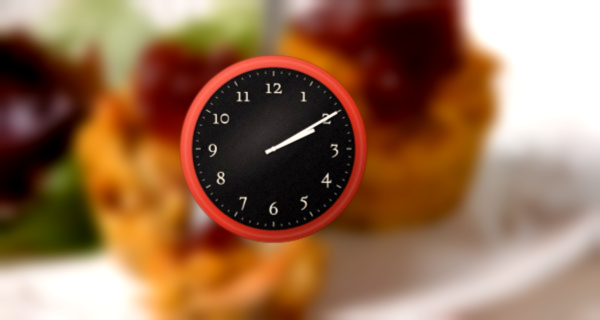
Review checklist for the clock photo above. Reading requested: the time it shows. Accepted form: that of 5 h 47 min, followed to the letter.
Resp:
2 h 10 min
